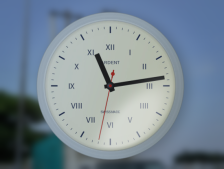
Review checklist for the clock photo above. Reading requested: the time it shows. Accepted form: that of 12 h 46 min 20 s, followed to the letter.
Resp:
11 h 13 min 32 s
